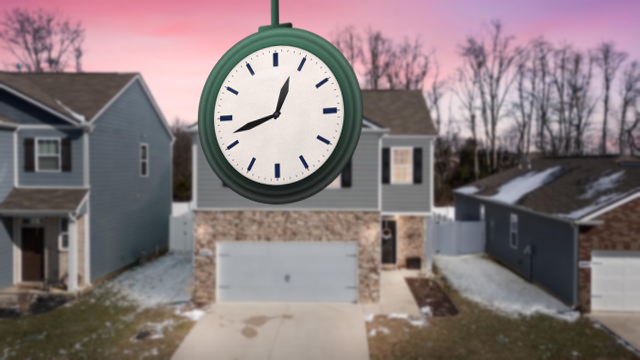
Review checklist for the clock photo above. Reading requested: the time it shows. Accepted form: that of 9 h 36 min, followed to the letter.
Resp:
12 h 42 min
